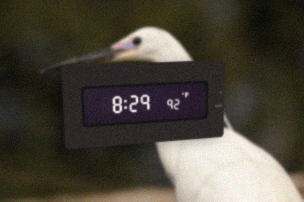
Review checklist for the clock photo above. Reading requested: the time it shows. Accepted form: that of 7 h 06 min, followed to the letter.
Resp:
8 h 29 min
